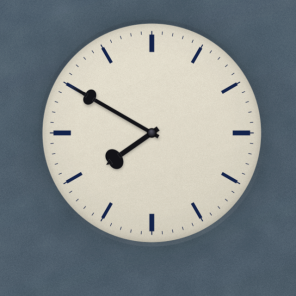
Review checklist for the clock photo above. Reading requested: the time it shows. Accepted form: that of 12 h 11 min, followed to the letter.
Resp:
7 h 50 min
